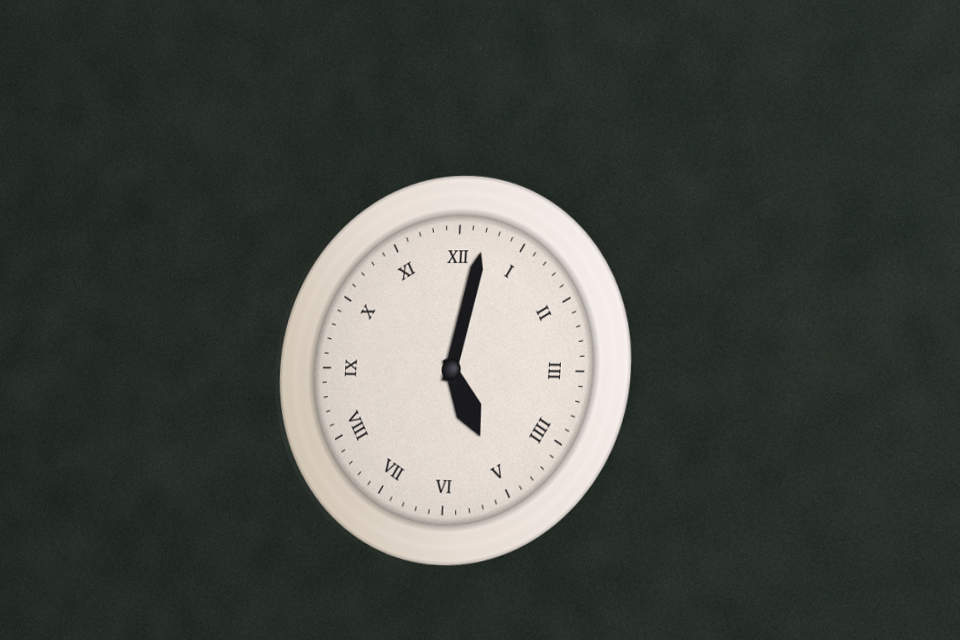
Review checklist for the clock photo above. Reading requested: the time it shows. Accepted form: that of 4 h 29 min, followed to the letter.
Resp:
5 h 02 min
